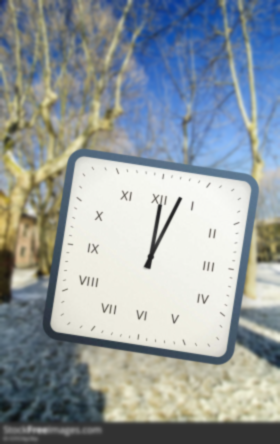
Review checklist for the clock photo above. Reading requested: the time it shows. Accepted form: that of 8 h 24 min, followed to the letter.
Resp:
12 h 03 min
